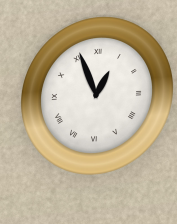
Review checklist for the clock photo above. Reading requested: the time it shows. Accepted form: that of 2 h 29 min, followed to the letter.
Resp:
12 h 56 min
